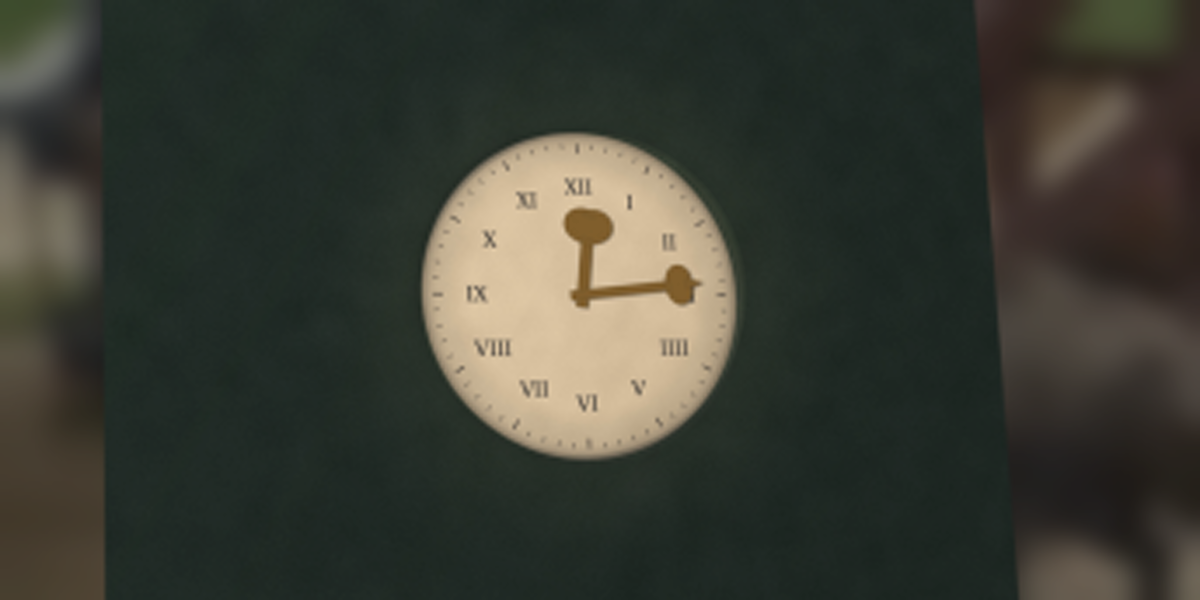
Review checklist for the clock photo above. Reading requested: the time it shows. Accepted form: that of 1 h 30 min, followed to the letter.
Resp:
12 h 14 min
